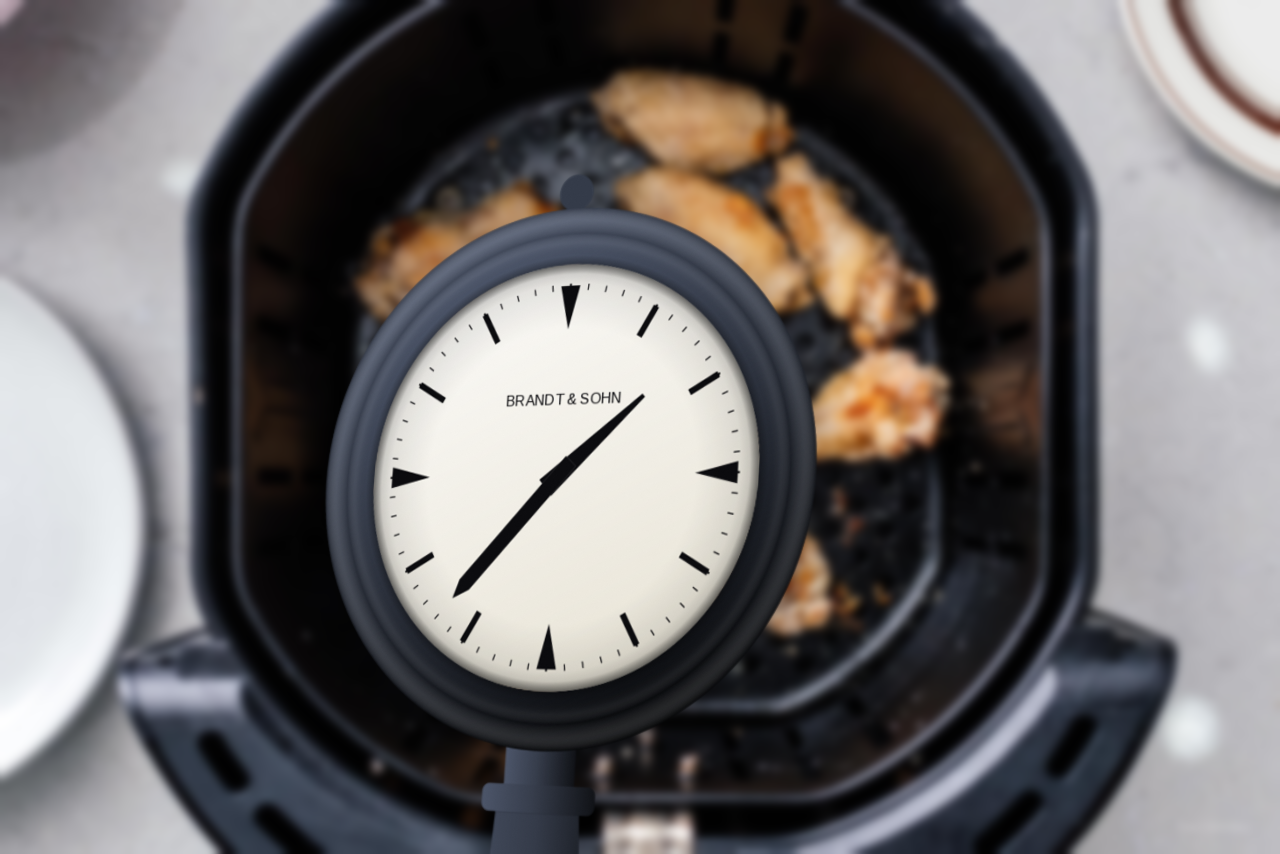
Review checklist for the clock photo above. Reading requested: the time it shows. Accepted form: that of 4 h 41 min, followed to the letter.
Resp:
1 h 37 min
